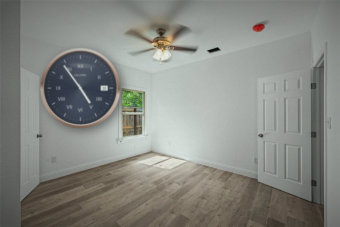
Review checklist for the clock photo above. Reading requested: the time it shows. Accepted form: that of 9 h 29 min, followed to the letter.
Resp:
4 h 54 min
